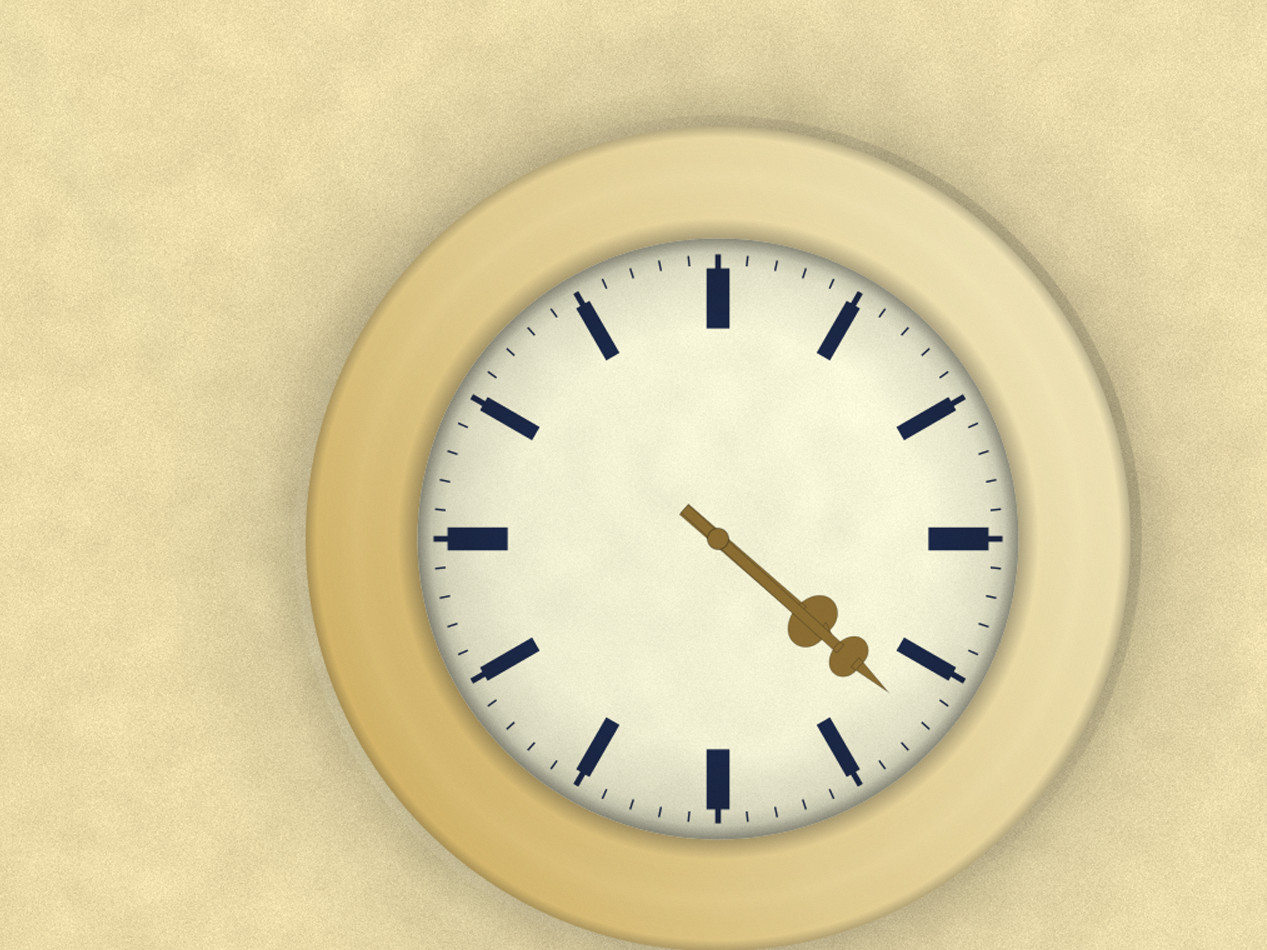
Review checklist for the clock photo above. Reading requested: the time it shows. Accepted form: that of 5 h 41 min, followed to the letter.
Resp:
4 h 22 min
